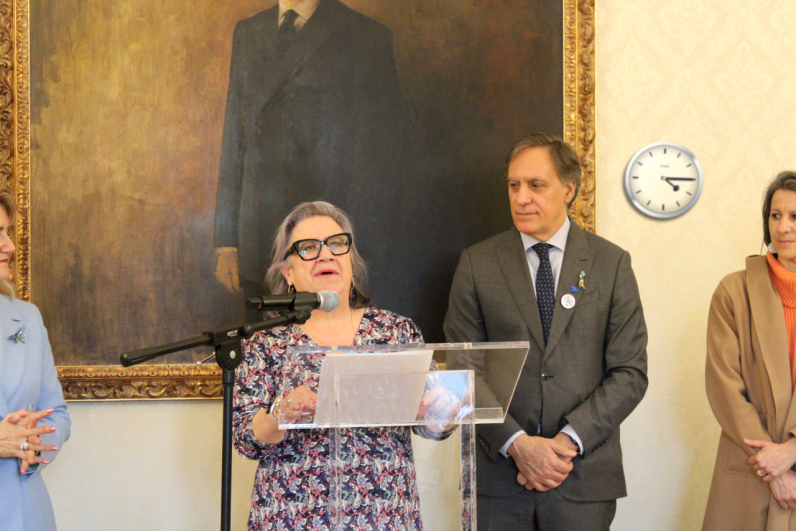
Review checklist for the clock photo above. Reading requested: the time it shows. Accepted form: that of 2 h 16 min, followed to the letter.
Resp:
4 h 15 min
